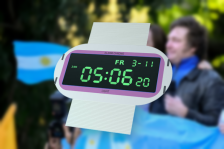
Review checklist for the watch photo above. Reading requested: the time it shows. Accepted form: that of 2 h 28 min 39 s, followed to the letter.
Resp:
5 h 06 min 20 s
